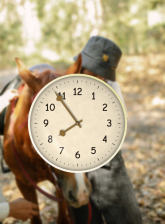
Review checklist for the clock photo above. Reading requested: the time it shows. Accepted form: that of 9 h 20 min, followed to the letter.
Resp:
7 h 54 min
